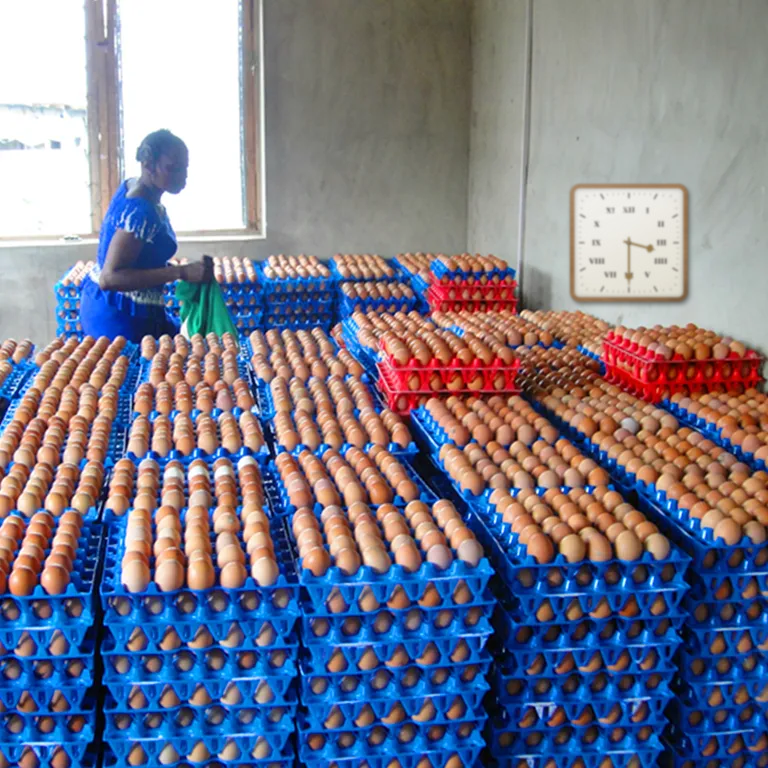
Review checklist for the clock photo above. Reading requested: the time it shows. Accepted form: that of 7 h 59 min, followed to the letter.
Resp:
3 h 30 min
